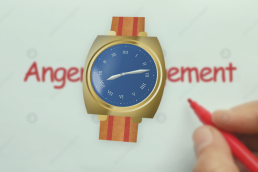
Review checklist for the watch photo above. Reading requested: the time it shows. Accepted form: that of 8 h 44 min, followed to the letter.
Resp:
8 h 13 min
